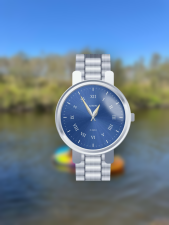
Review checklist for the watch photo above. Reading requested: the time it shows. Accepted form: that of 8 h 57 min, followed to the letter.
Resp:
12 h 55 min
